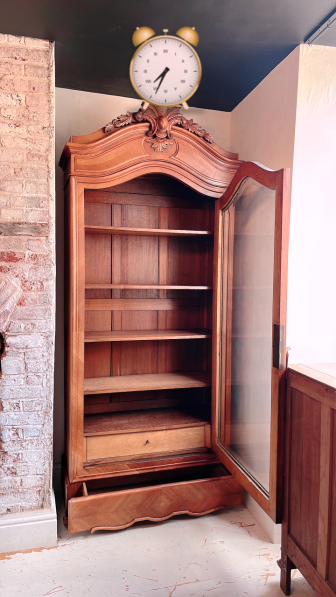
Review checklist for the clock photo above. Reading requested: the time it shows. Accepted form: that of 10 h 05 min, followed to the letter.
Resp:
7 h 34 min
